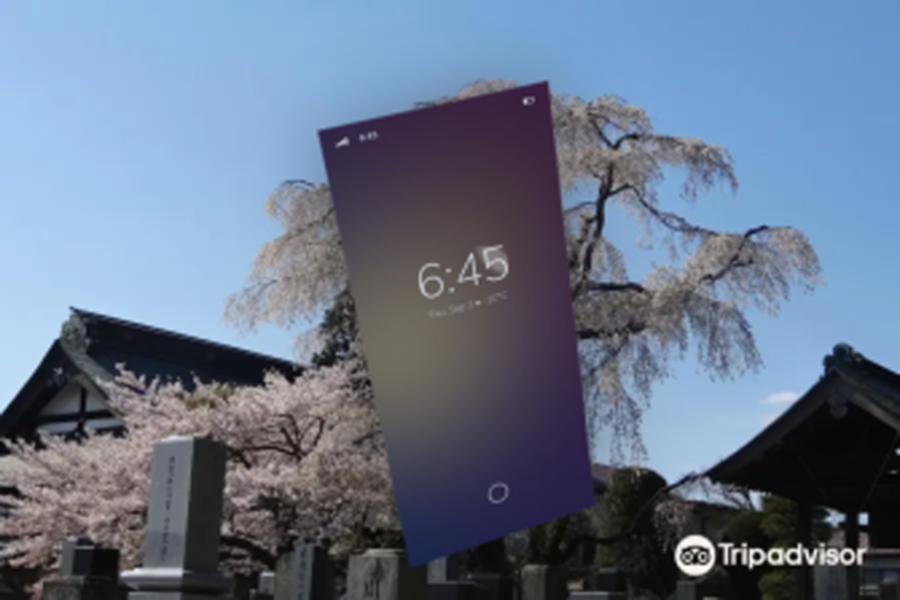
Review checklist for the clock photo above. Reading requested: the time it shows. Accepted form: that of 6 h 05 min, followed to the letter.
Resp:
6 h 45 min
